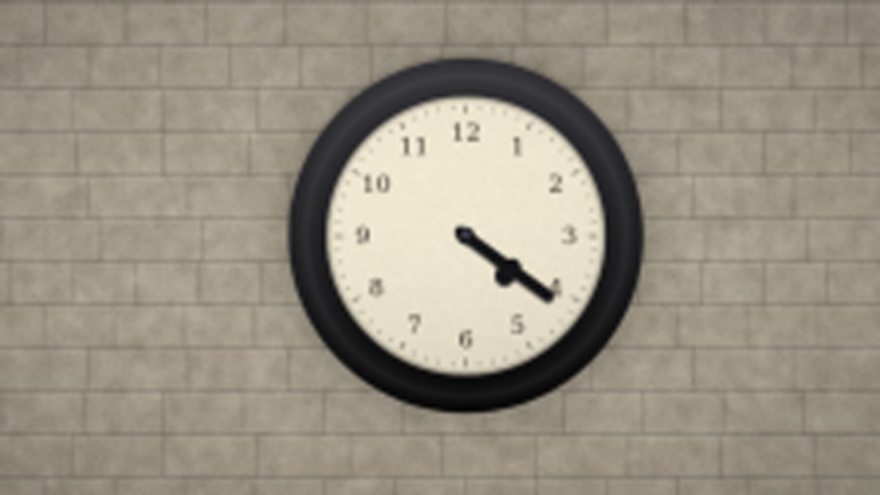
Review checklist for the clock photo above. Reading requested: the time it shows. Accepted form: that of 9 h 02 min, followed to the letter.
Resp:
4 h 21 min
